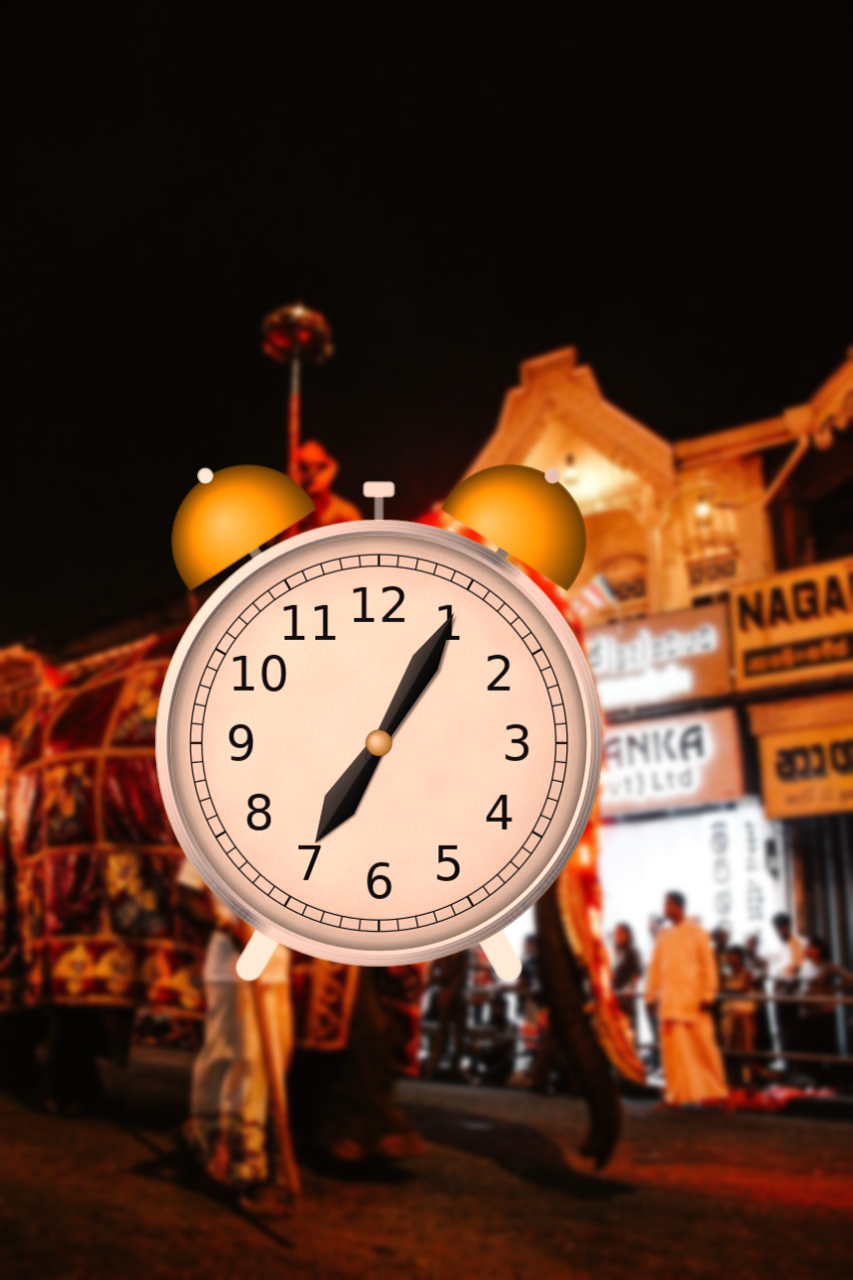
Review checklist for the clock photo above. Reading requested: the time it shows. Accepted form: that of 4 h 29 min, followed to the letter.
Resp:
7 h 05 min
